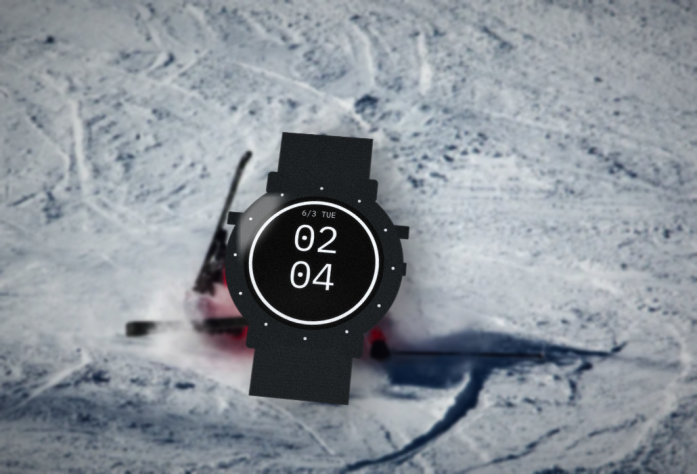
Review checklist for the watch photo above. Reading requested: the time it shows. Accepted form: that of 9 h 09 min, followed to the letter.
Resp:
2 h 04 min
